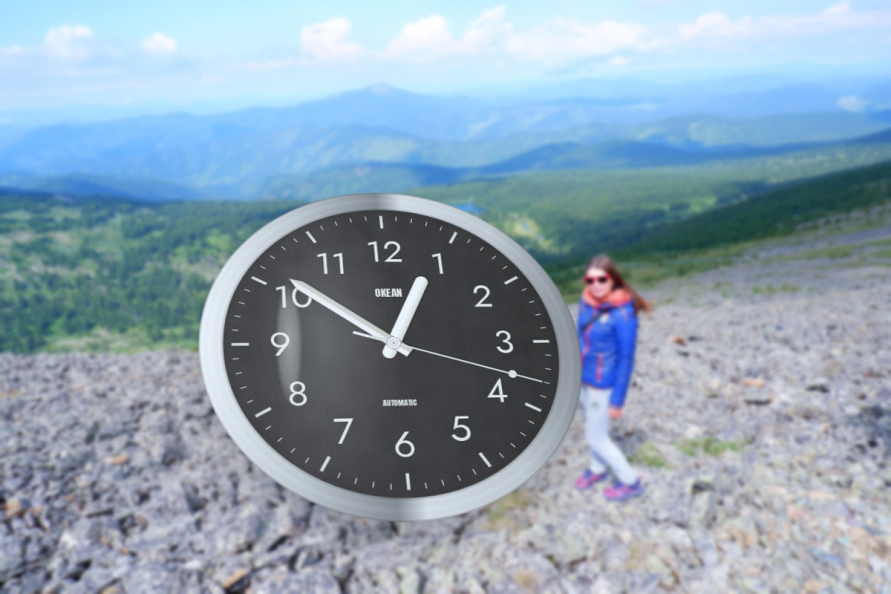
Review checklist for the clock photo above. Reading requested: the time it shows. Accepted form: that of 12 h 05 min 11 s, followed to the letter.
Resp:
12 h 51 min 18 s
